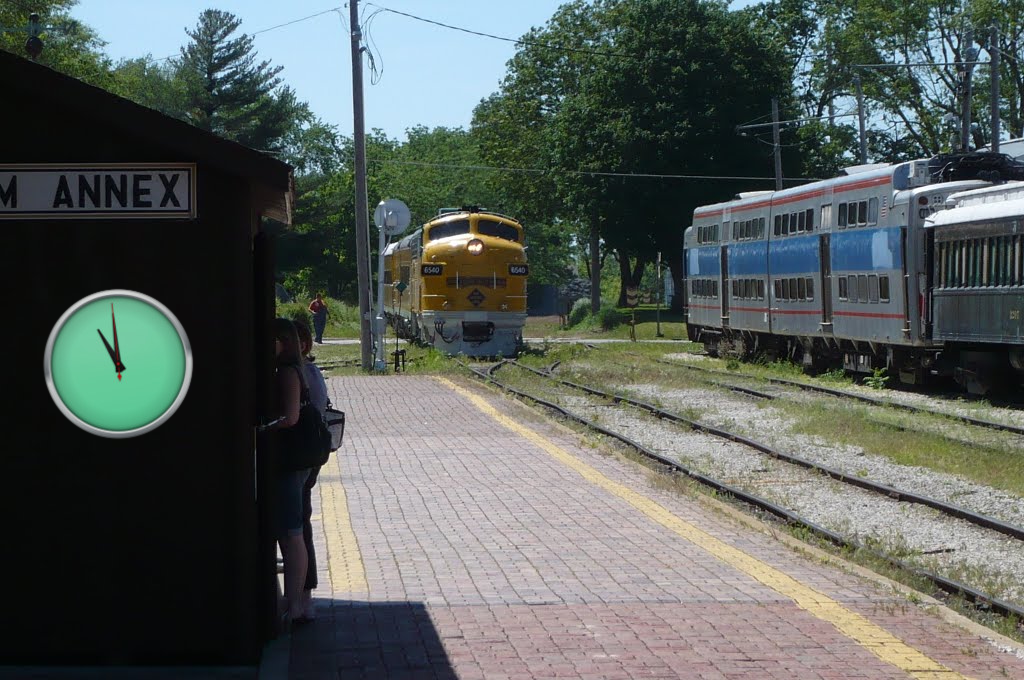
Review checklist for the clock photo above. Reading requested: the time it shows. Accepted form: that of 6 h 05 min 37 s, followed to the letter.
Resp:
10 h 58 min 59 s
